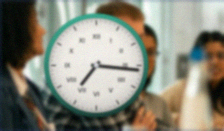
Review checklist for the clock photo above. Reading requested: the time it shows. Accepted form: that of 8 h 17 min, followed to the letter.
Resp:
7 h 16 min
